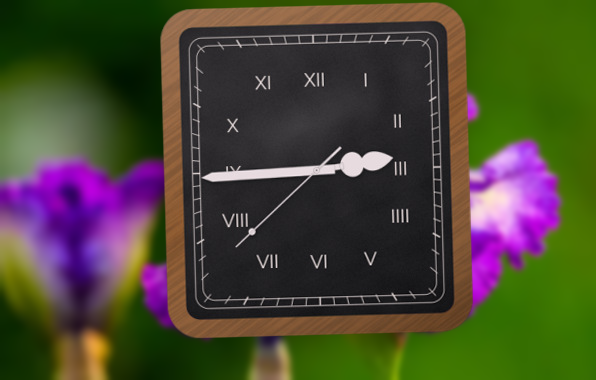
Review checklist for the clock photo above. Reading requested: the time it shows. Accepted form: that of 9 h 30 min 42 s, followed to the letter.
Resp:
2 h 44 min 38 s
